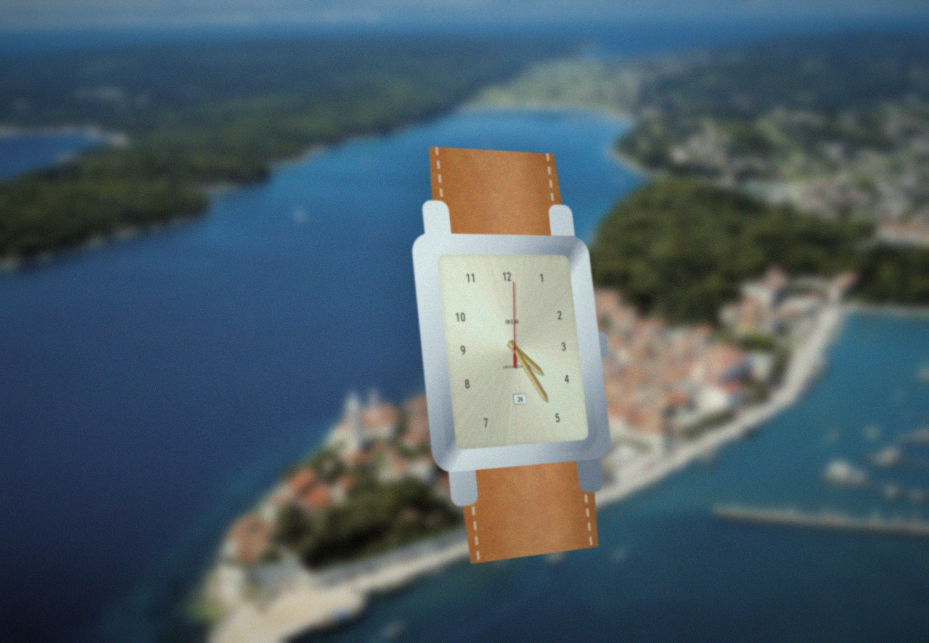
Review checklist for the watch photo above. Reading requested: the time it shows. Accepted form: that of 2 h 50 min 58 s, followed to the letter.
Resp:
4 h 25 min 01 s
